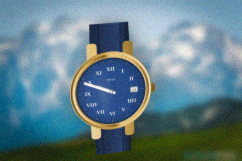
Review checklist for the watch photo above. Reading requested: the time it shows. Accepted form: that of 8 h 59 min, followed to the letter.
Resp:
9 h 49 min
